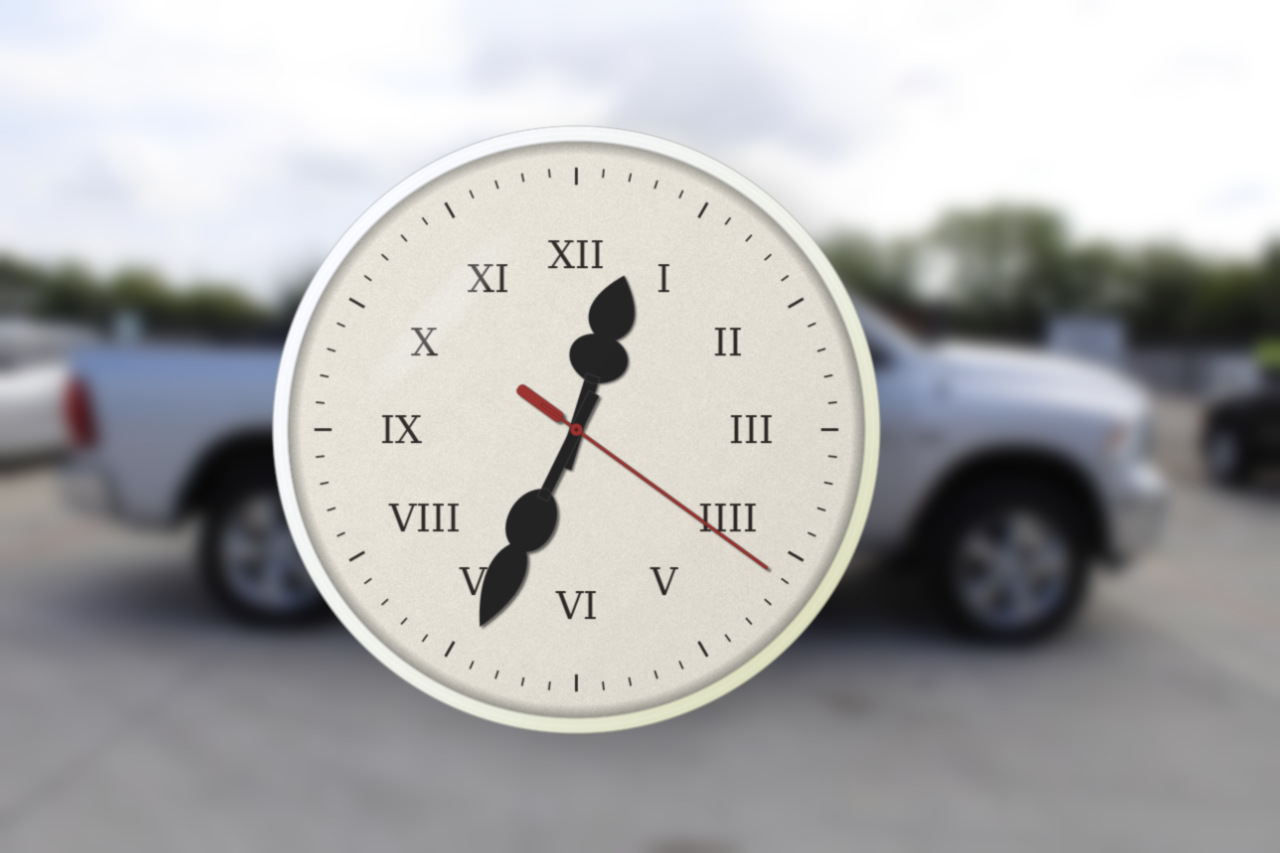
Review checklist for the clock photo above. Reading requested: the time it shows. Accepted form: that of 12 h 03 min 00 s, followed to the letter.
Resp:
12 h 34 min 21 s
